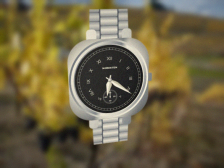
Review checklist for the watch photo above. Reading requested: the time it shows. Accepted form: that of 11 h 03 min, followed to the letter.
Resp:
6 h 21 min
